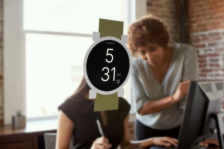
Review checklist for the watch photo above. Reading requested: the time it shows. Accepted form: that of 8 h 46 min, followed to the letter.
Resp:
5 h 31 min
